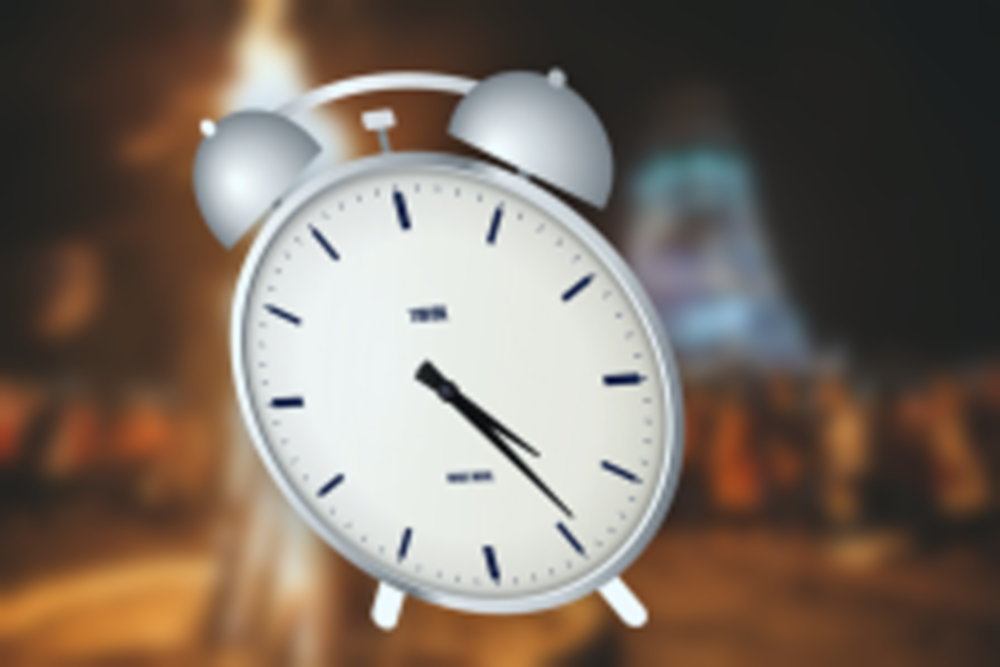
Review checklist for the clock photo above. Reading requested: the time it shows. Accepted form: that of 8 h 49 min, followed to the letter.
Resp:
4 h 24 min
